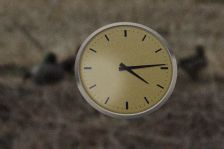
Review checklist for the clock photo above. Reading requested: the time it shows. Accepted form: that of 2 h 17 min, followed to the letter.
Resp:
4 h 14 min
